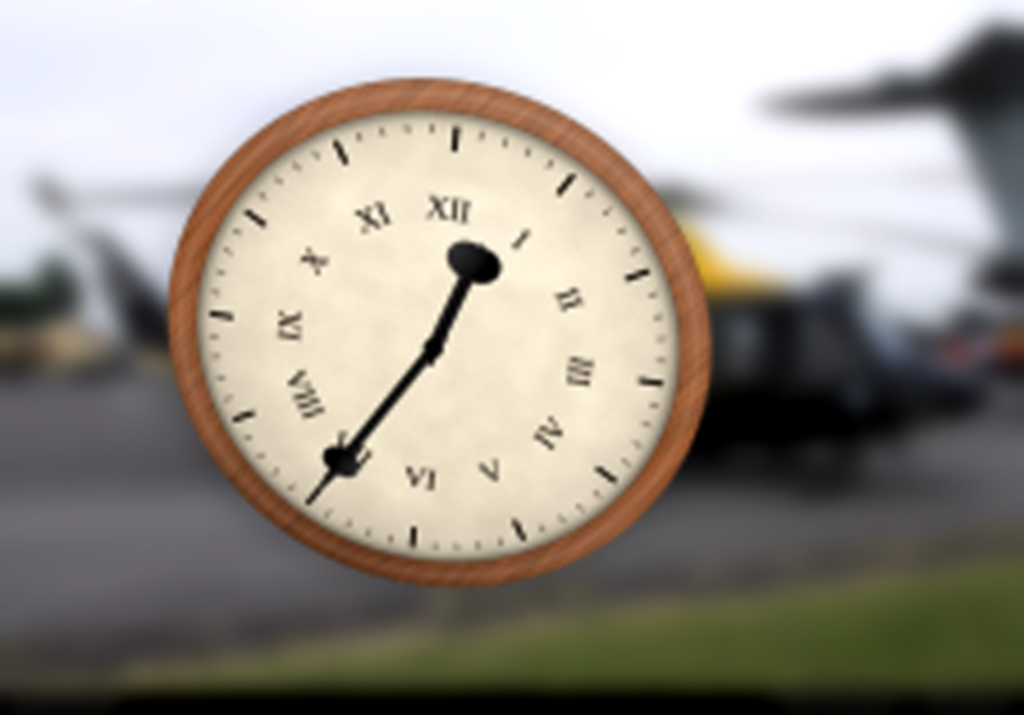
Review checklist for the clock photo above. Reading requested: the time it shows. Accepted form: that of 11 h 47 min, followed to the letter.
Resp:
12 h 35 min
